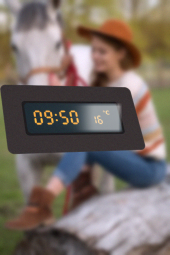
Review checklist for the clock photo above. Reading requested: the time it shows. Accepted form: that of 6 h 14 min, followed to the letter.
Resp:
9 h 50 min
